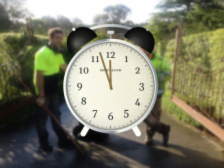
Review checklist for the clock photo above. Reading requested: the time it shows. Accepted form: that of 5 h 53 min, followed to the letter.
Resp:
11 h 57 min
